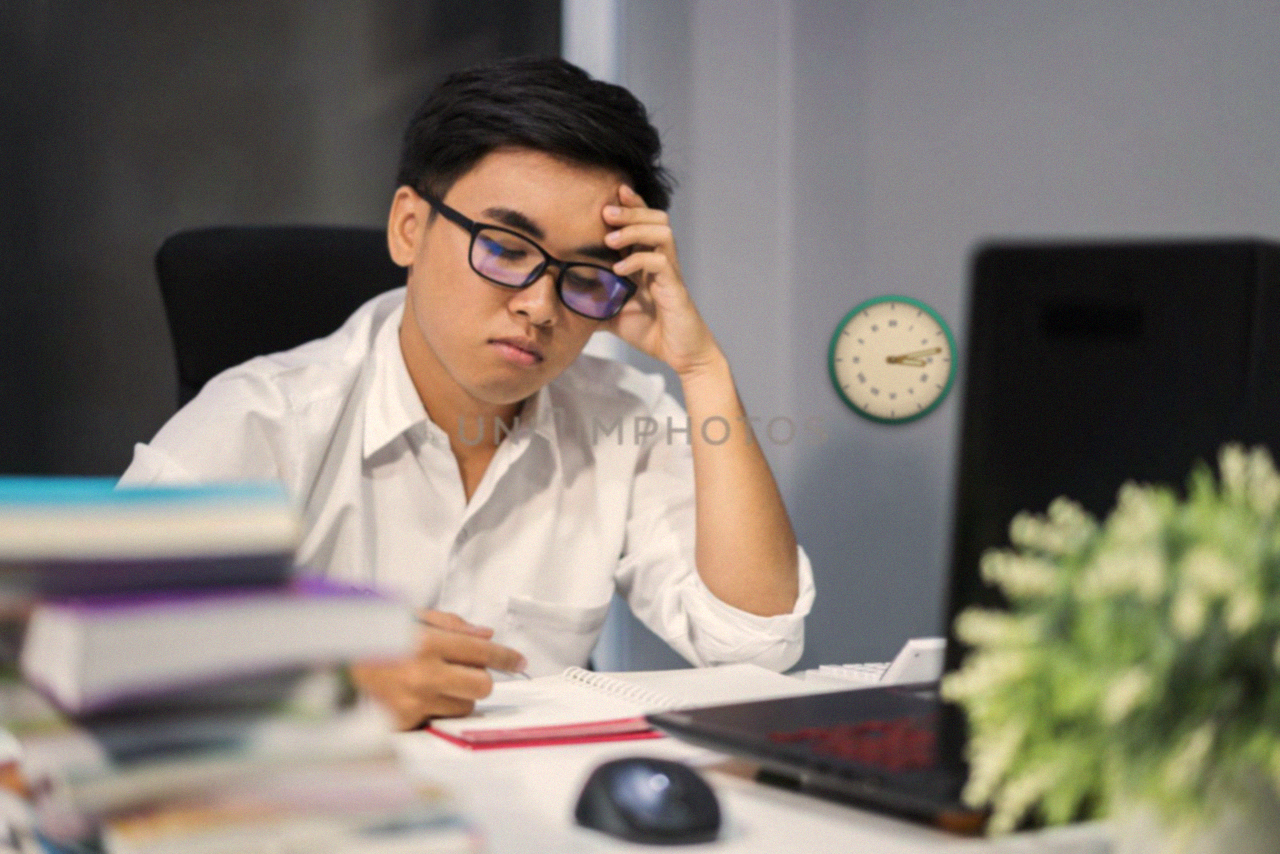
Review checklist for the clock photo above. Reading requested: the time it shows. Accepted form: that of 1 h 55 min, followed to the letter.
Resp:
3 h 13 min
